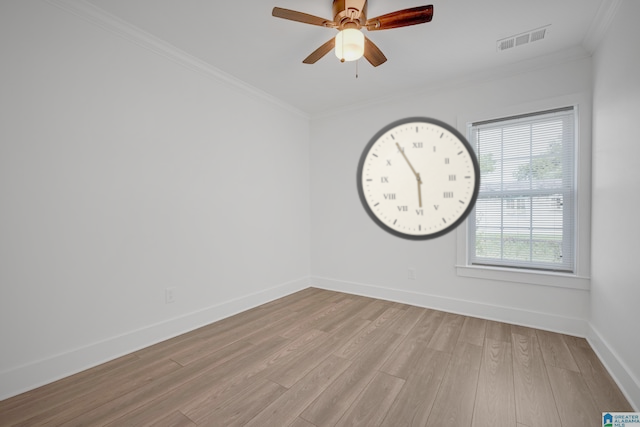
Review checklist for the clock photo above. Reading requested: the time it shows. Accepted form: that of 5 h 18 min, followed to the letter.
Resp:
5 h 55 min
